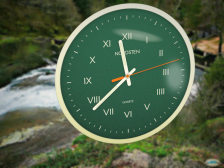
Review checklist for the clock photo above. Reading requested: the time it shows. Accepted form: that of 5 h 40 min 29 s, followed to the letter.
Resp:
11 h 38 min 13 s
